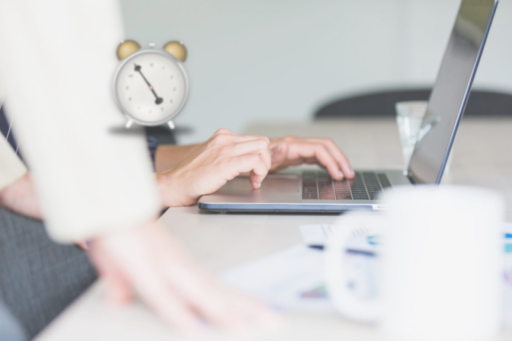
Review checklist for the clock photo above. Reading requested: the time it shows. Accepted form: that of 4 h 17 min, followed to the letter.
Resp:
4 h 54 min
